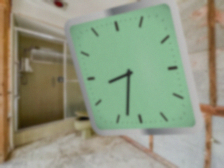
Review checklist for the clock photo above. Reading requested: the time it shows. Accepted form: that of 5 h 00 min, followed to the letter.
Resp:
8 h 33 min
